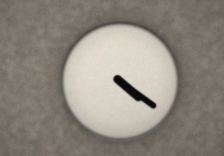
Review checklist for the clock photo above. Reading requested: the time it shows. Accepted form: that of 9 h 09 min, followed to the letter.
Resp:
4 h 21 min
